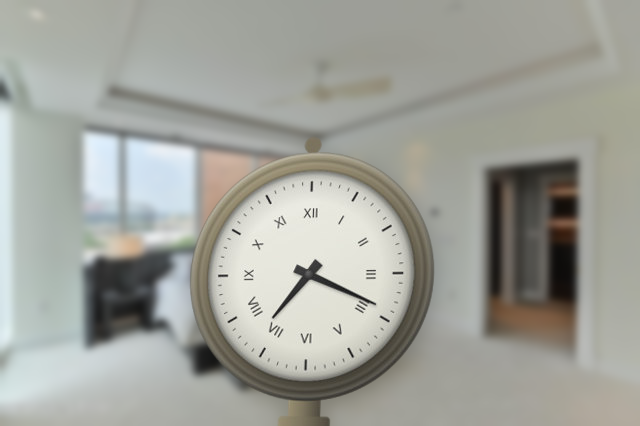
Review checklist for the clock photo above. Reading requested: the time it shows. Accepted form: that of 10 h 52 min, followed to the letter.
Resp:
7 h 19 min
